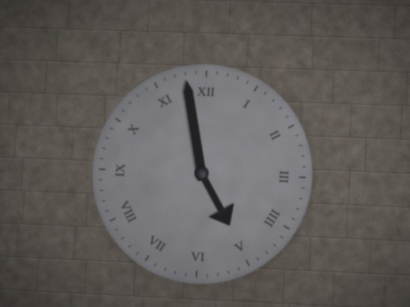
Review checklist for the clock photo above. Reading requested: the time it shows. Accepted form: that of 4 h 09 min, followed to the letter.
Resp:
4 h 58 min
